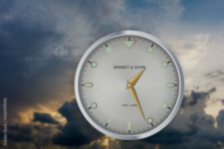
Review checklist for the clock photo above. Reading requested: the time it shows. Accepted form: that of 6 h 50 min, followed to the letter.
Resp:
1 h 26 min
